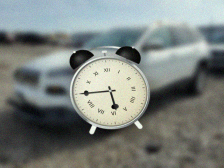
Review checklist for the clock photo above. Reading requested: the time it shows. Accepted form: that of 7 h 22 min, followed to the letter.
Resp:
5 h 45 min
